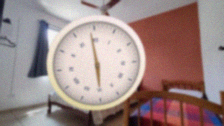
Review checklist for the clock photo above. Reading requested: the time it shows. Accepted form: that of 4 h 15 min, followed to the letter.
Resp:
5 h 59 min
